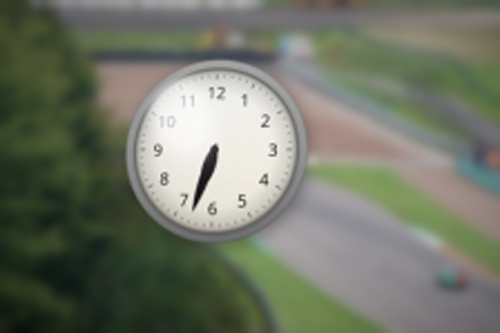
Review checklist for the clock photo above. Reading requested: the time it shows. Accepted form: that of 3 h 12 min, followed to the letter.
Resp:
6 h 33 min
